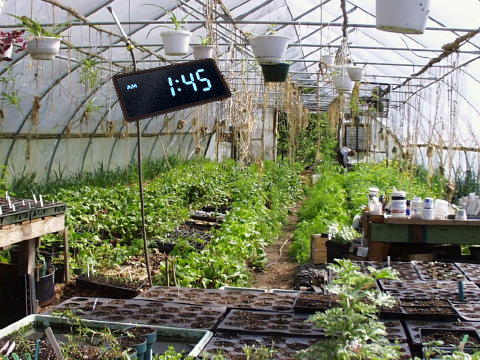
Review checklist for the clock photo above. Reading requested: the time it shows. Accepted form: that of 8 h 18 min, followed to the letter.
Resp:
1 h 45 min
